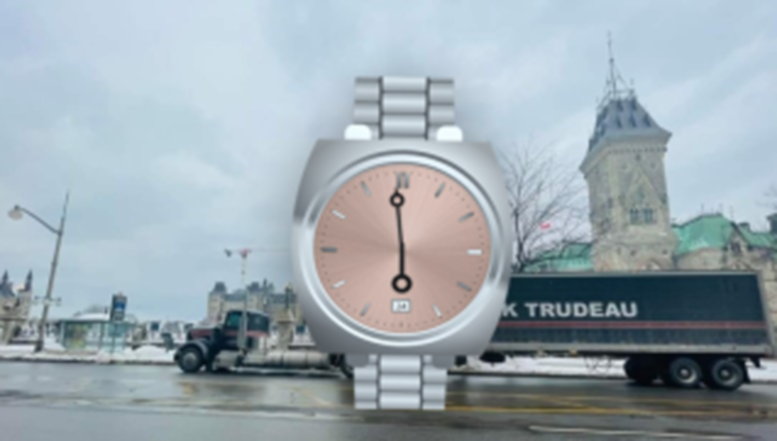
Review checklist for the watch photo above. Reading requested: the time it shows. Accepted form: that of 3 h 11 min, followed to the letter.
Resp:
5 h 59 min
